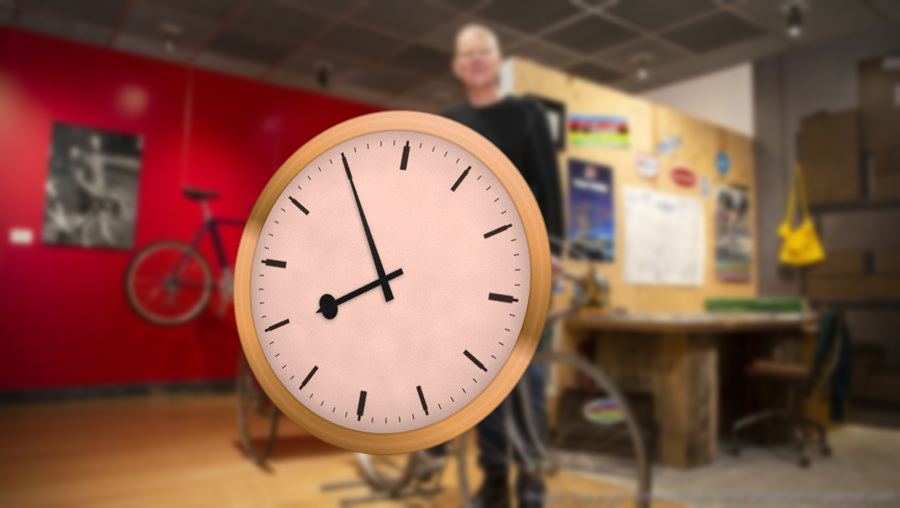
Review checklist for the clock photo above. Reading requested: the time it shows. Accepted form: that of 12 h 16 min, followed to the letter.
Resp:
7 h 55 min
